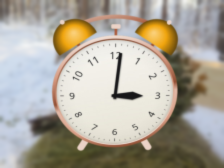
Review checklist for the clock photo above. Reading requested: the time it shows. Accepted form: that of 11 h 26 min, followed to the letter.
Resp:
3 h 01 min
